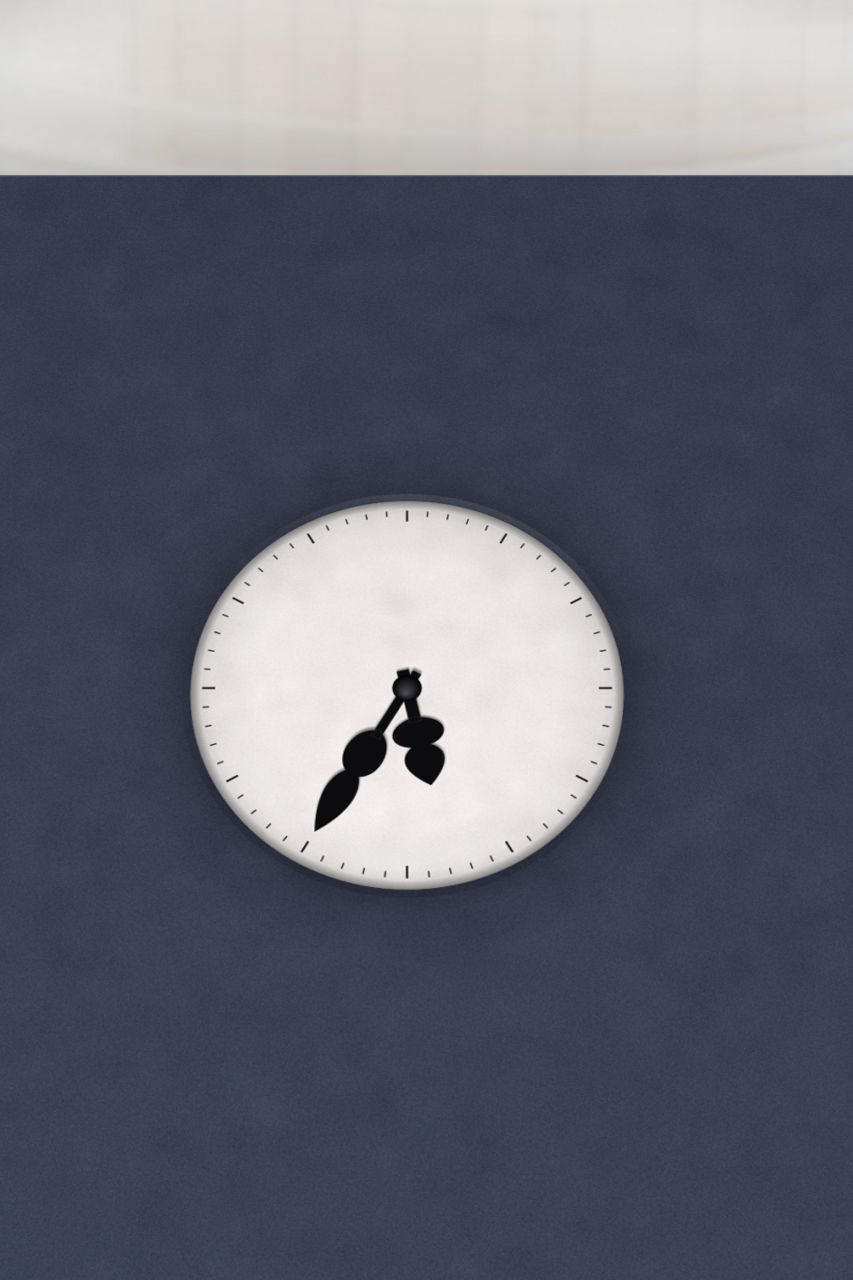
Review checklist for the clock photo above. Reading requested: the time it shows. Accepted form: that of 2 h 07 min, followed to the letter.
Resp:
5 h 35 min
